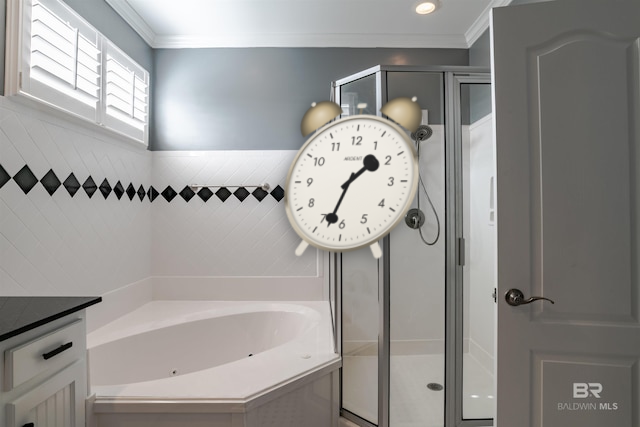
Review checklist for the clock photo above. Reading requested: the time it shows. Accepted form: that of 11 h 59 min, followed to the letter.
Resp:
1 h 33 min
